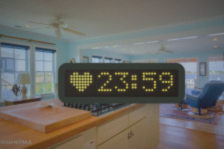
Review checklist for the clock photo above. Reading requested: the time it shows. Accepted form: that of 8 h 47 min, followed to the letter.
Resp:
23 h 59 min
